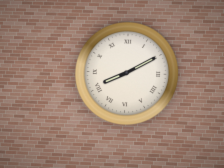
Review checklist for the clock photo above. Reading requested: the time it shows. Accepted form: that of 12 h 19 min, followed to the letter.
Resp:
8 h 10 min
